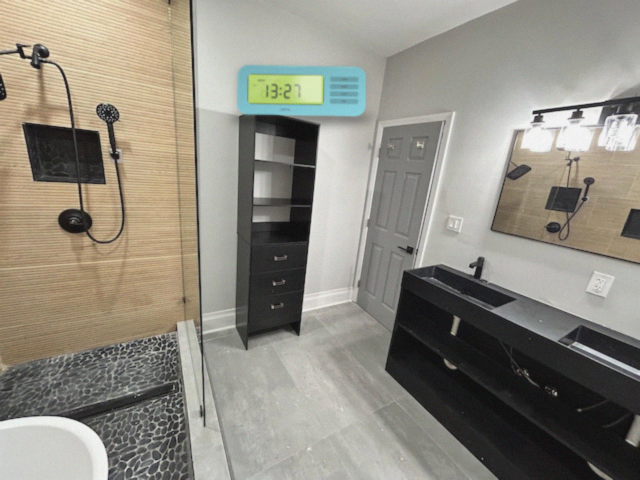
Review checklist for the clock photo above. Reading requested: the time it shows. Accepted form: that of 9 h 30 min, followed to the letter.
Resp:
13 h 27 min
